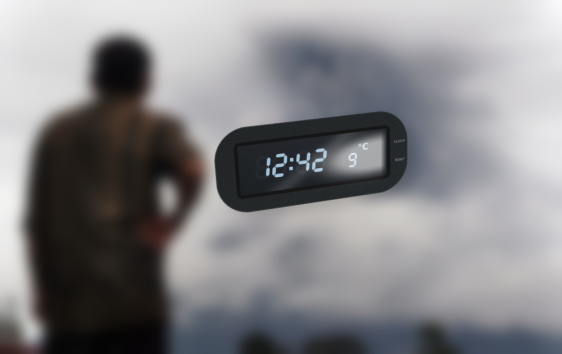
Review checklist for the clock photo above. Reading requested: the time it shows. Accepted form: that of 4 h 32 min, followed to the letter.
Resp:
12 h 42 min
